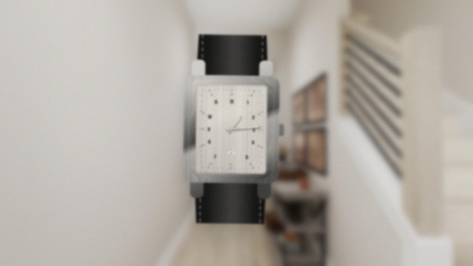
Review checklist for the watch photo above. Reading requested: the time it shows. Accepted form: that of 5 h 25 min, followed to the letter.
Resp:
1 h 14 min
